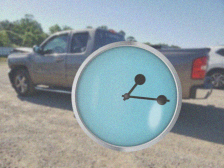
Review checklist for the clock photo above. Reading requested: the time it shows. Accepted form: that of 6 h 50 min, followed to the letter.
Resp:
1 h 16 min
